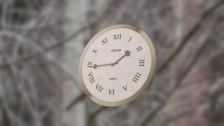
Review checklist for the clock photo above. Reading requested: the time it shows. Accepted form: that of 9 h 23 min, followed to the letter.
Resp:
1 h 44 min
